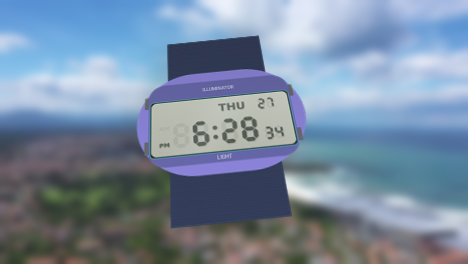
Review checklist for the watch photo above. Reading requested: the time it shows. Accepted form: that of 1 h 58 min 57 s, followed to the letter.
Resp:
6 h 28 min 34 s
